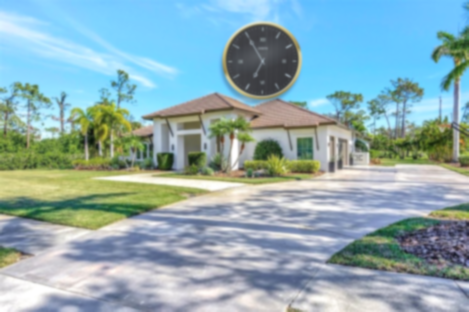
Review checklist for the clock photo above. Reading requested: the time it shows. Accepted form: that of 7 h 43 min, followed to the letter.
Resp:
6 h 55 min
